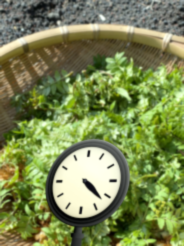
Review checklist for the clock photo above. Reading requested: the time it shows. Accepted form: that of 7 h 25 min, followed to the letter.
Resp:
4 h 22 min
